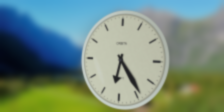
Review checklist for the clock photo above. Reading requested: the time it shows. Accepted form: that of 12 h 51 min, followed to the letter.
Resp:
6 h 24 min
